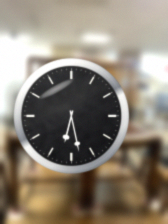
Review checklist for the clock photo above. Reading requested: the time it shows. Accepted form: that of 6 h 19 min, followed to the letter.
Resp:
6 h 28 min
